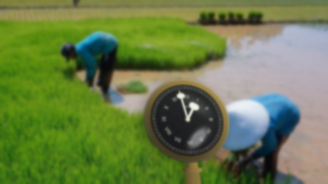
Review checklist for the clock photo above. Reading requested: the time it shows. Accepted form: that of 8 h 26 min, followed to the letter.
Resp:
12 h 58 min
